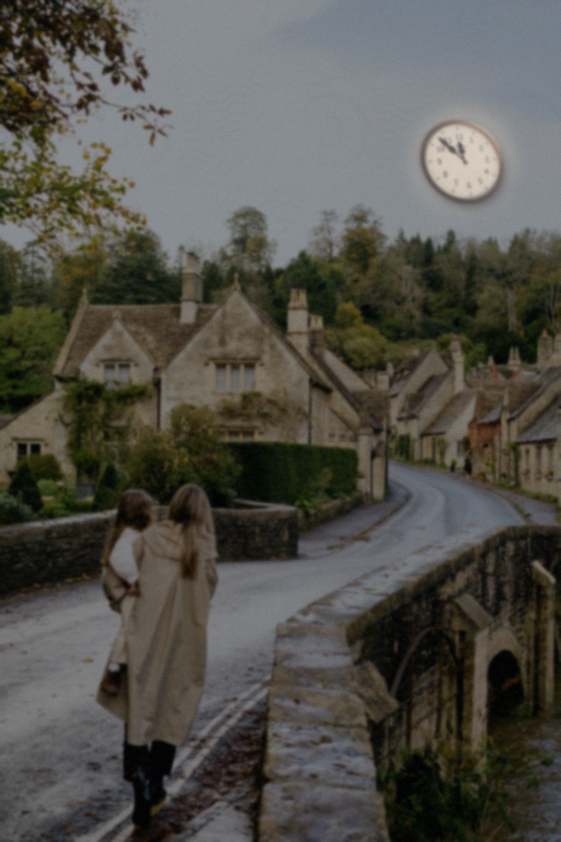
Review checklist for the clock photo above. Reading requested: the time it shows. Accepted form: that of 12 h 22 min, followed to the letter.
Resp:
11 h 53 min
